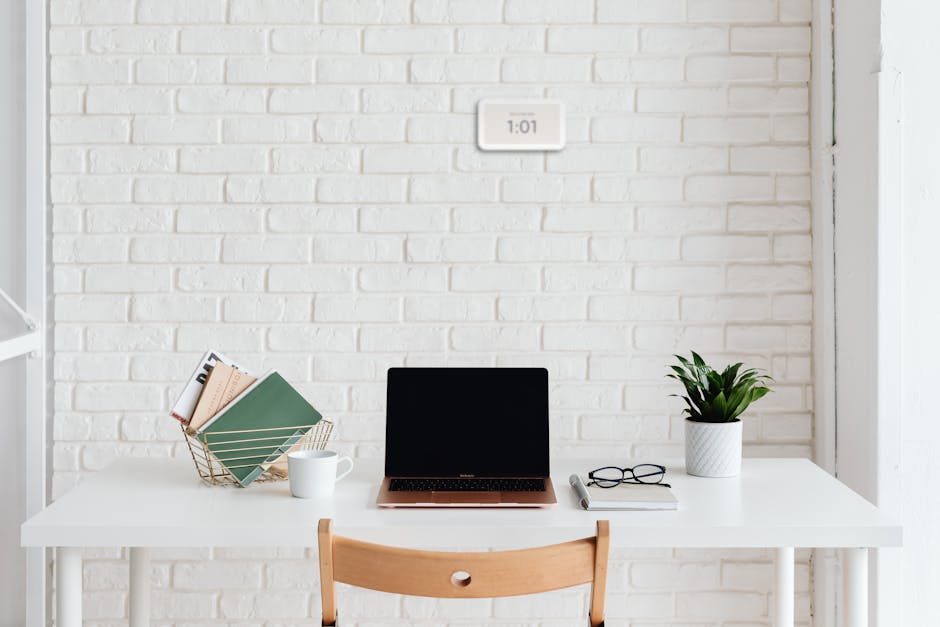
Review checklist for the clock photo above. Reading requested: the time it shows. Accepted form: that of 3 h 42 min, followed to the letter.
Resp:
1 h 01 min
